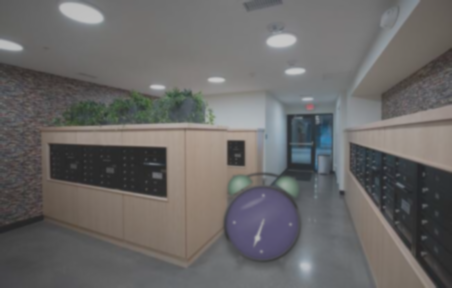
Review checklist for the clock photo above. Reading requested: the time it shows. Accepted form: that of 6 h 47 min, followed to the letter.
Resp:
6 h 33 min
